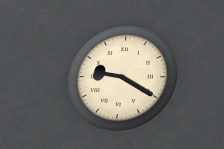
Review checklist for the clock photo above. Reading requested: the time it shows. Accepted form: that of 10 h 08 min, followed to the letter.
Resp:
9 h 20 min
